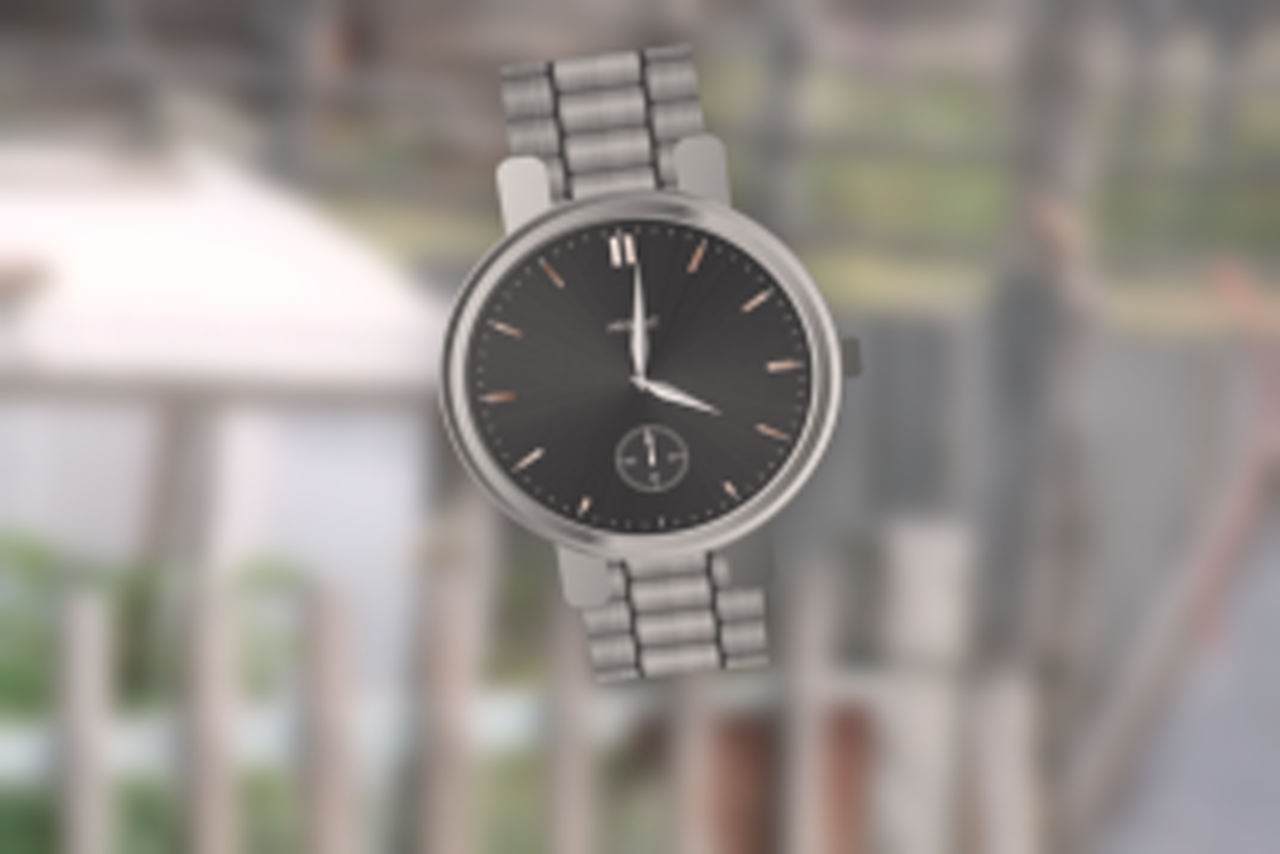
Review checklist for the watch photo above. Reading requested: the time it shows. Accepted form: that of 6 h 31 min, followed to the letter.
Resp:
4 h 01 min
